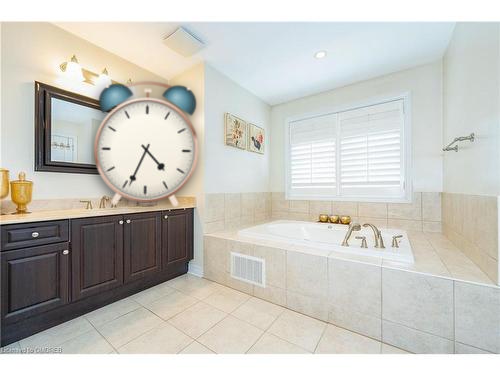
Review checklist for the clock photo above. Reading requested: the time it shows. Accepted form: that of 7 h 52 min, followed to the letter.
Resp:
4 h 34 min
